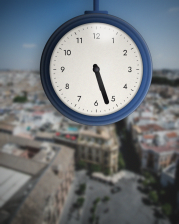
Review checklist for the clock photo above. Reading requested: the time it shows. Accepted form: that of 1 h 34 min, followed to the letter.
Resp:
5 h 27 min
